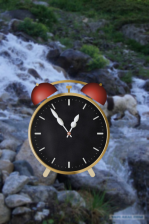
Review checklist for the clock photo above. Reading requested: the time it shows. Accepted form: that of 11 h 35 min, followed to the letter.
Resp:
12 h 54 min
